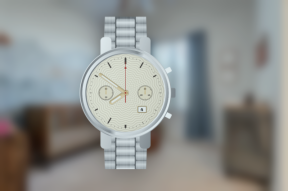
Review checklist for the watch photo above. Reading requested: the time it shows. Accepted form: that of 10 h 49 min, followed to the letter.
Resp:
7 h 51 min
